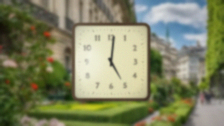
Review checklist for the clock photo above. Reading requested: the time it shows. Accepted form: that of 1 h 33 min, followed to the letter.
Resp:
5 h 01 min
